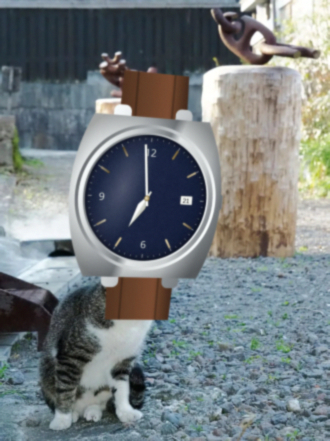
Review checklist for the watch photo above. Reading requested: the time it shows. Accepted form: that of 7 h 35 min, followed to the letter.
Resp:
6 h 59 min
